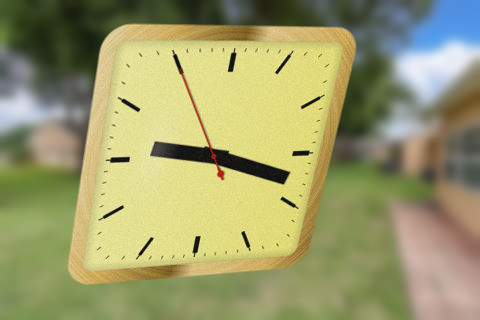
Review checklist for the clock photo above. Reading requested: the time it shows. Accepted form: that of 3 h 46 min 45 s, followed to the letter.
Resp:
9 h 17 min 55 s
